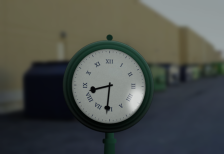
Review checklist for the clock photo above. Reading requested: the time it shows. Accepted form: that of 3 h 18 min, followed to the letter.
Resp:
8 h 31 min
